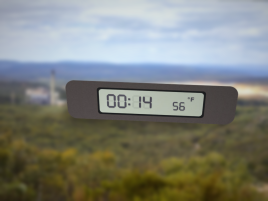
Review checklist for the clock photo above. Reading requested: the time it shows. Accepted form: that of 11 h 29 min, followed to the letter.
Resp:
0 h 14 min
